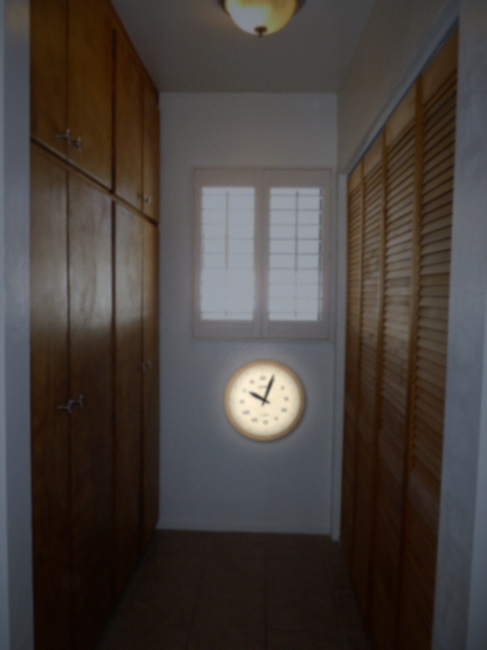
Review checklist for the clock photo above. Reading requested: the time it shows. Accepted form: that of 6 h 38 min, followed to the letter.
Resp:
10 h 04 min
